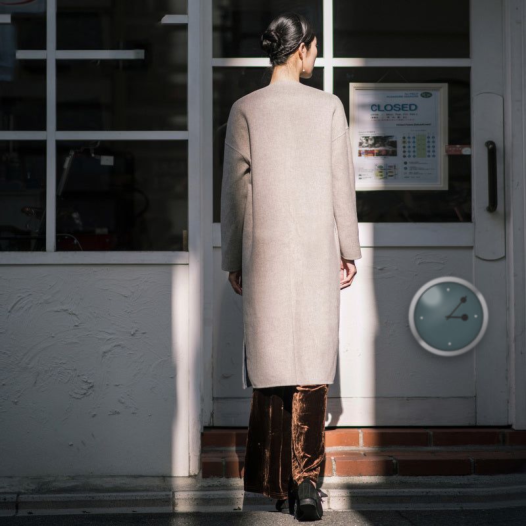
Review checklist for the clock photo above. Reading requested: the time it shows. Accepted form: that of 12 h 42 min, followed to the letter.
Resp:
3 h 07 min
